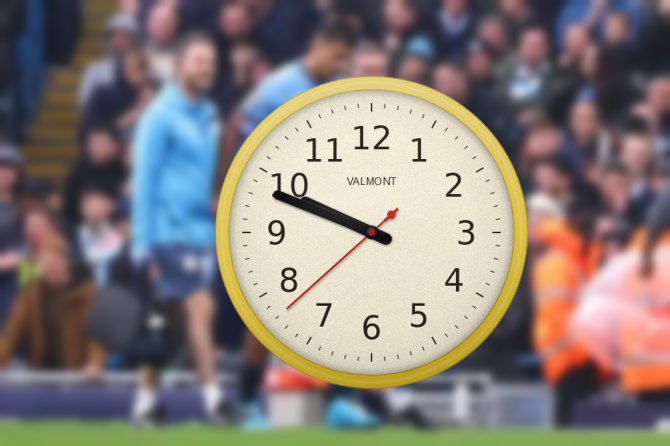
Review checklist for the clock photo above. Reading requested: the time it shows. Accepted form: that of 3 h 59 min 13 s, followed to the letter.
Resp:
9 h 48 min 38 s
